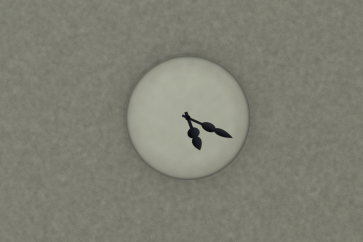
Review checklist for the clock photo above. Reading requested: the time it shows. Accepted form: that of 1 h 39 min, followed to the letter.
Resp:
5 h 19 min
